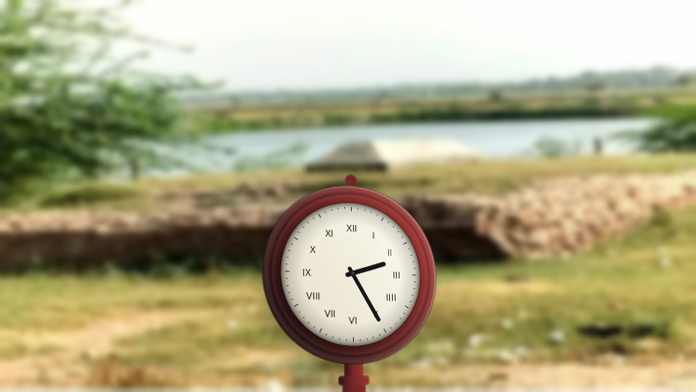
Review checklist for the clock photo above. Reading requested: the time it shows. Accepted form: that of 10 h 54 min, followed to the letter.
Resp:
2 h 25 min
